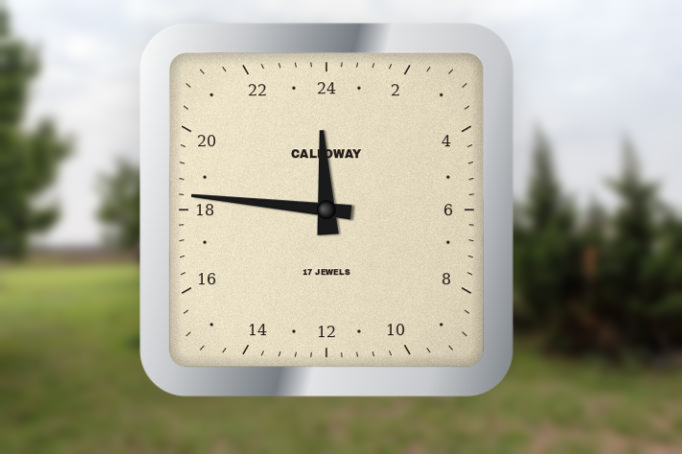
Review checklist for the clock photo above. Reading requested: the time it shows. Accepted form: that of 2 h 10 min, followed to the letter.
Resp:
23 h 46 min
